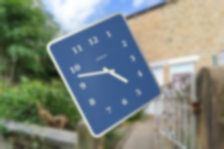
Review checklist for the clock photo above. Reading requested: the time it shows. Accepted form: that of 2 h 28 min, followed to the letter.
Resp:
4 h 48 min
